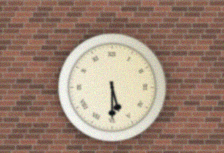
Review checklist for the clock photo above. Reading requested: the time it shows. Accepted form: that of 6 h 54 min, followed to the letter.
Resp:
5 h 30 min
